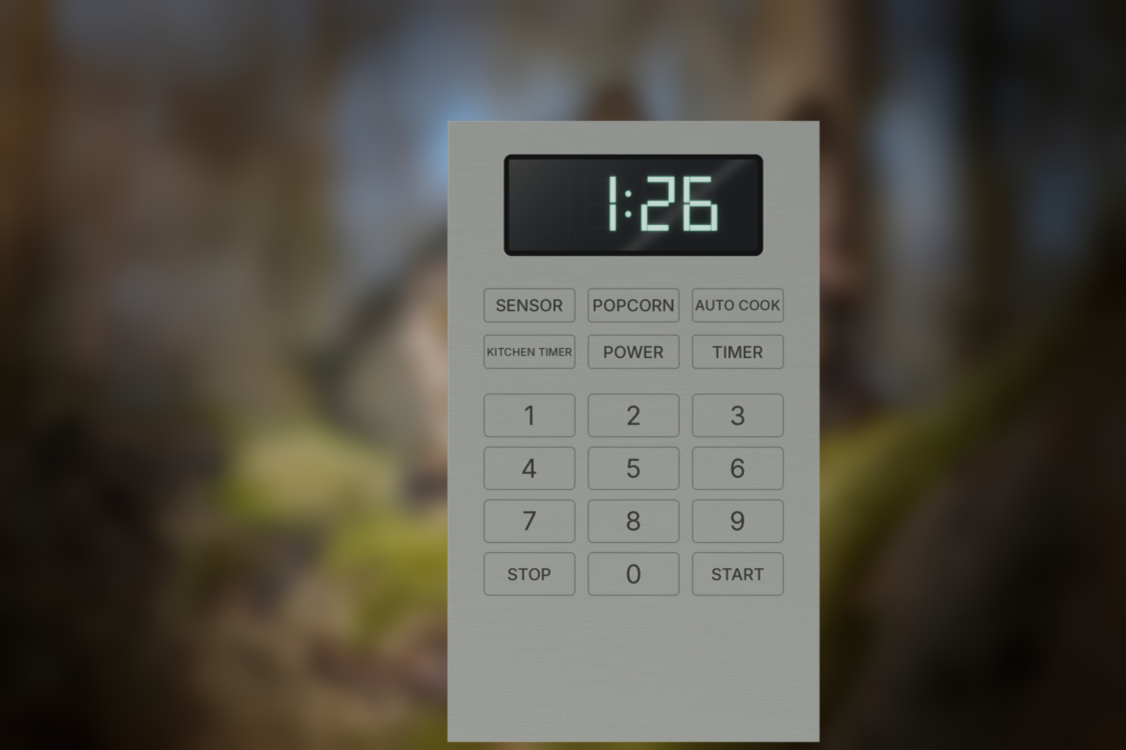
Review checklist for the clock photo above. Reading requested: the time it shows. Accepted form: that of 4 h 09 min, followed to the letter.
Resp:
1 h 26 min
